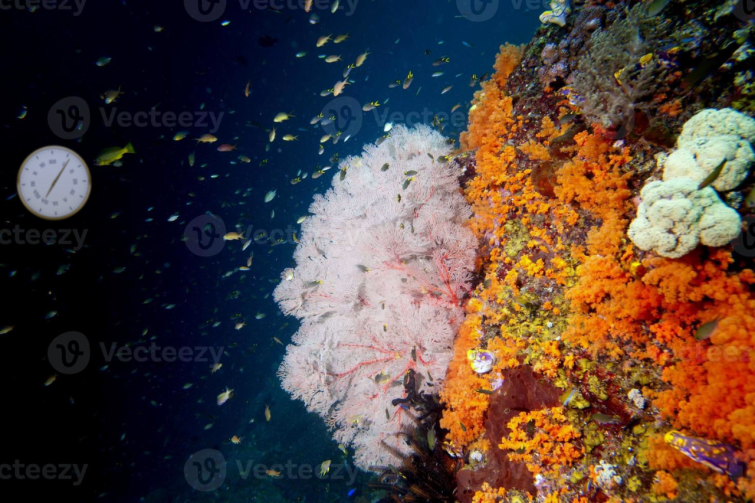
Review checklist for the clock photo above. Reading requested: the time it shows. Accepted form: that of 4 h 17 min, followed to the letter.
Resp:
7 h 06 min
